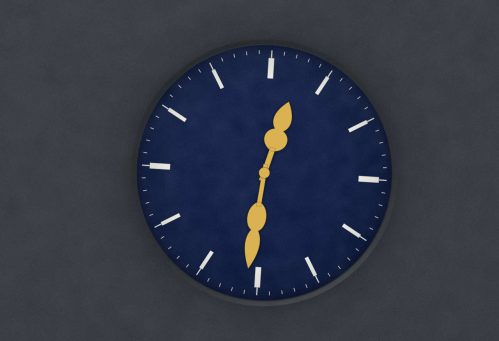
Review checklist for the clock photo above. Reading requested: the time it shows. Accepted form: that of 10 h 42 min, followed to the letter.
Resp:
12 h 31 min
